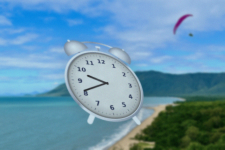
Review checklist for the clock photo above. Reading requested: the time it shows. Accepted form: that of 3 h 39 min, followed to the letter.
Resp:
9 h 41 min
